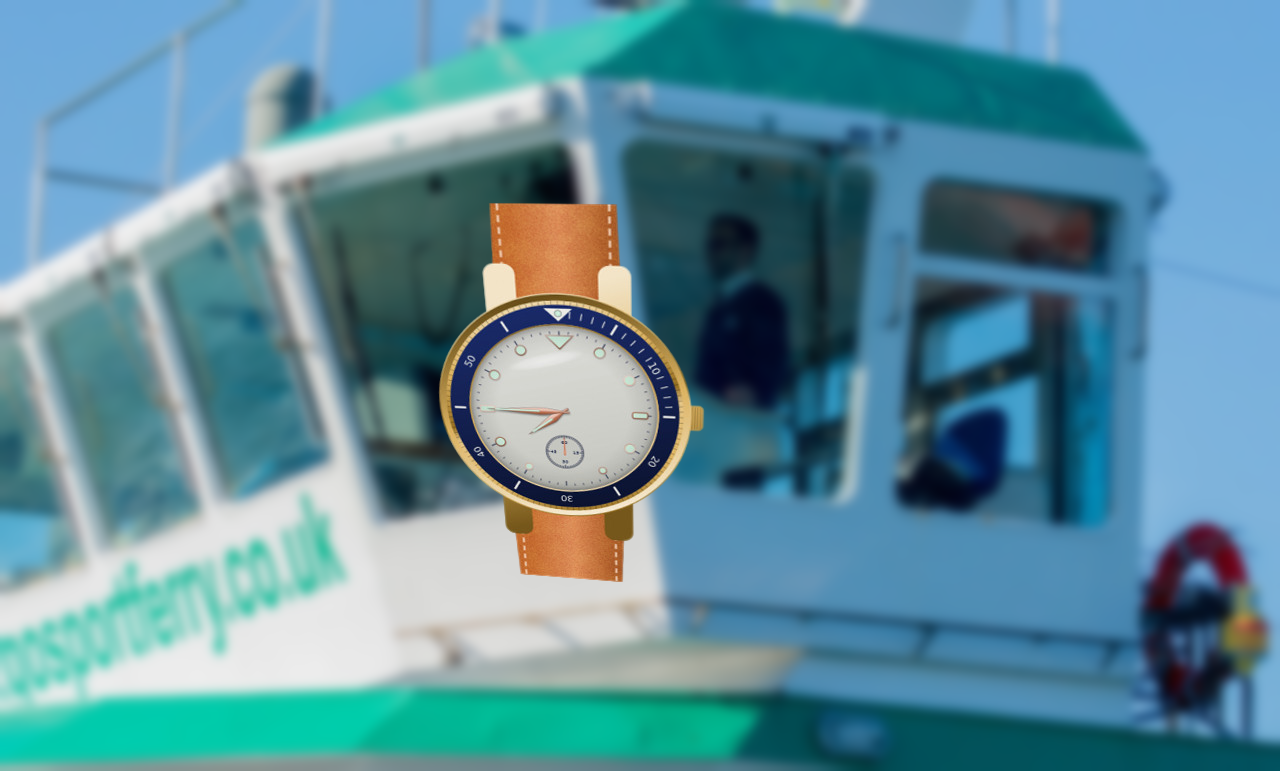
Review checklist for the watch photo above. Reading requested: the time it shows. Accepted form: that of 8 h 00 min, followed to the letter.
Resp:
7 h 45 min
